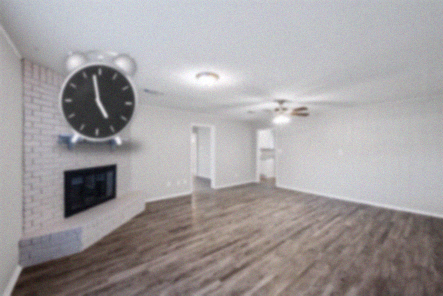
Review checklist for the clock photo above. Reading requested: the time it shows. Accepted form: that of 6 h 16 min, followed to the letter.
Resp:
4 h 58 min
